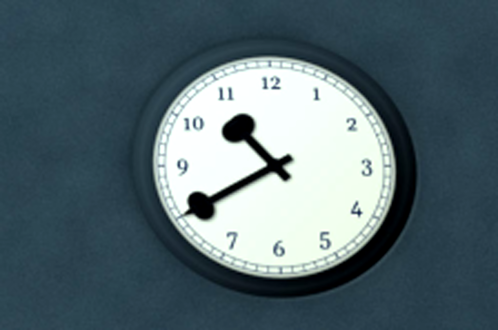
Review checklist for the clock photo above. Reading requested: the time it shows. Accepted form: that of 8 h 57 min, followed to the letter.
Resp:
10 h 40 min
